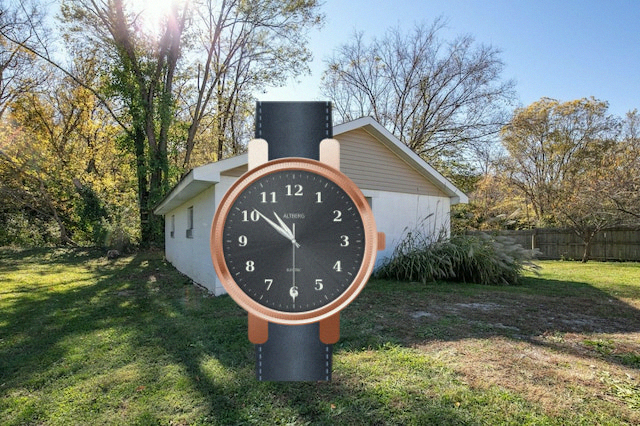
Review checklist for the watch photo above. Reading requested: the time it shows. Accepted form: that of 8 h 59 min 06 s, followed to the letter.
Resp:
10 h 51 min 30 s
